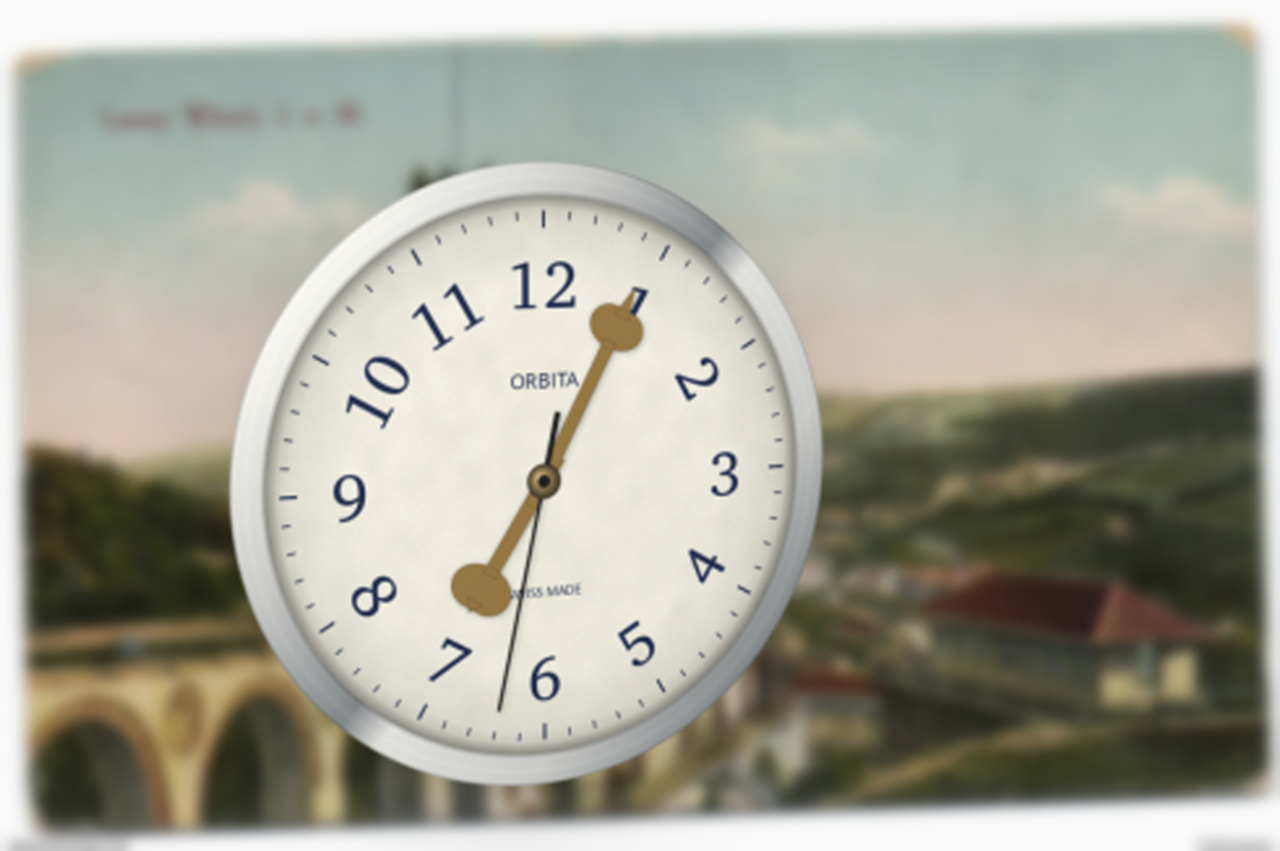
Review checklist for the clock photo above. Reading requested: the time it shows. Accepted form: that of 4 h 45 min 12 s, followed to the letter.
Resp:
7 h 04 min 32 s
